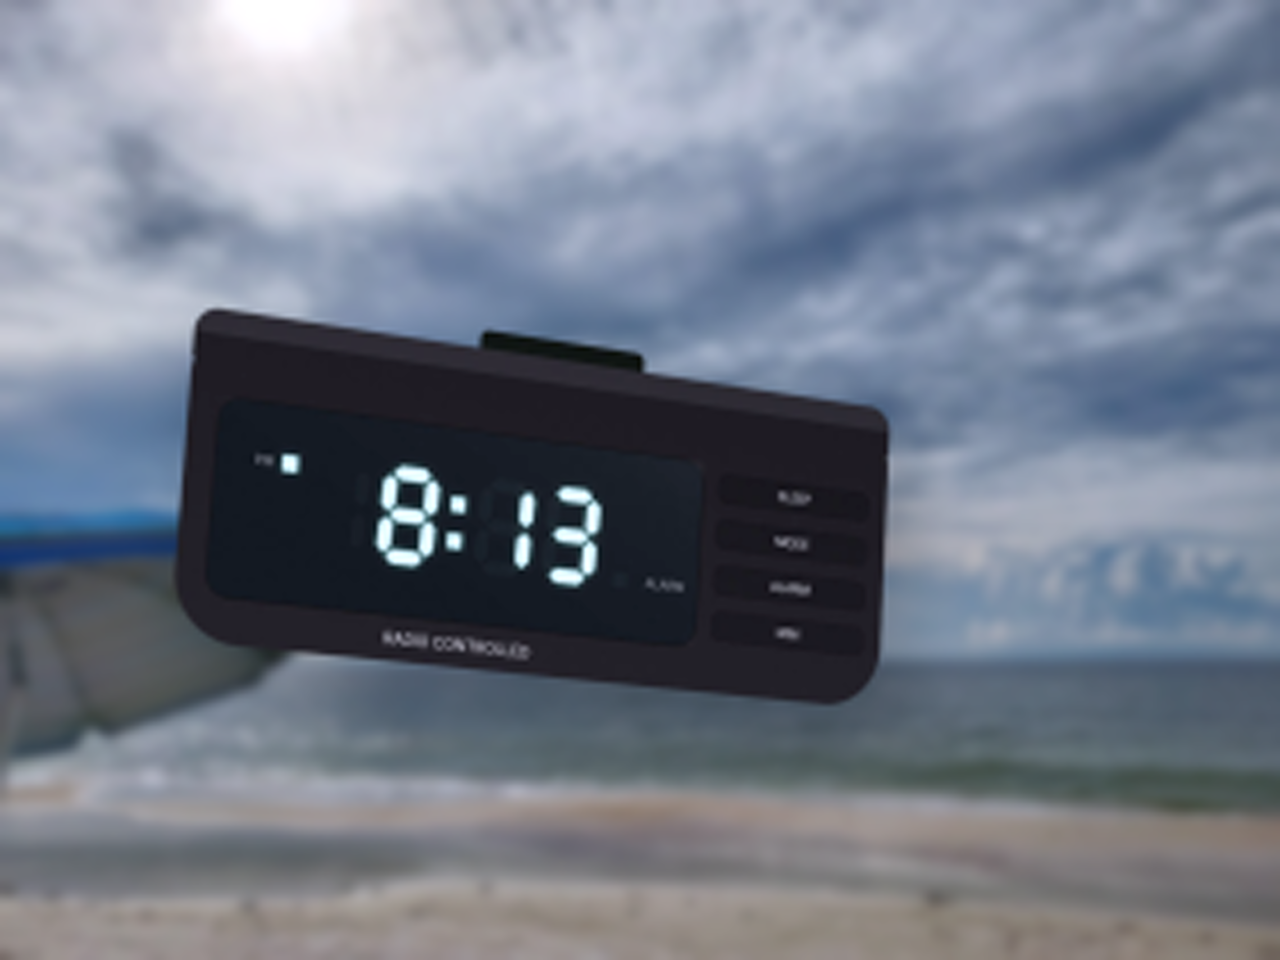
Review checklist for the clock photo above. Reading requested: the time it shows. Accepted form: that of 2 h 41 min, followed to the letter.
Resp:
8 h 13 min
